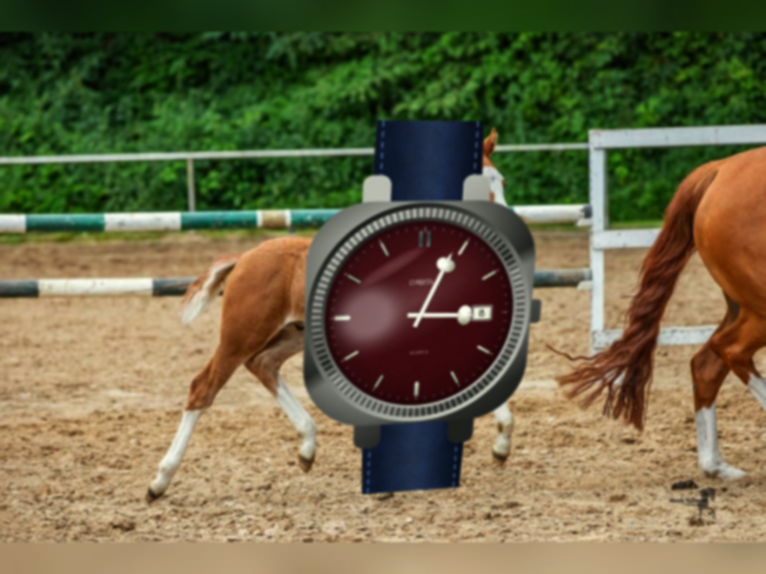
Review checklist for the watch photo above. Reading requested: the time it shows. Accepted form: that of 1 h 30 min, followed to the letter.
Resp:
3 h 04 min
